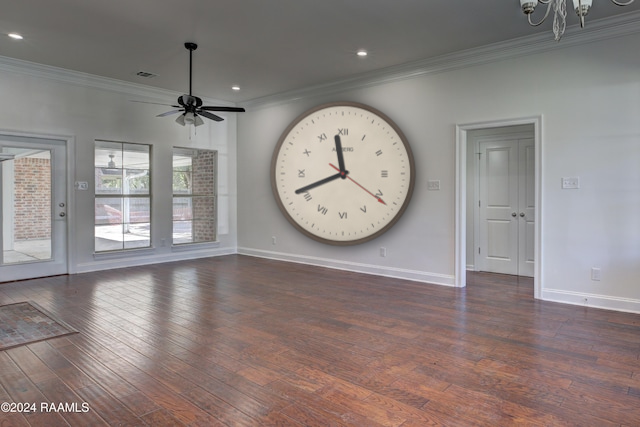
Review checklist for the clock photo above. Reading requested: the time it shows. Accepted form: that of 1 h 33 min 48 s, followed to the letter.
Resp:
11 h 41 min 21 s
